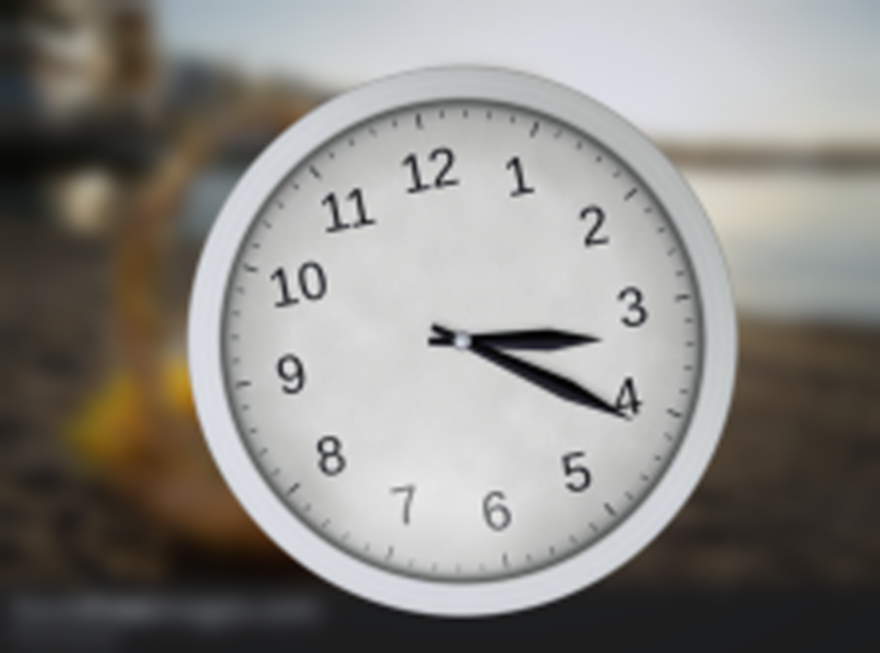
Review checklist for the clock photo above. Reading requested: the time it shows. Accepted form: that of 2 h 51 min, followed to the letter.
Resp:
3 h 21 min
